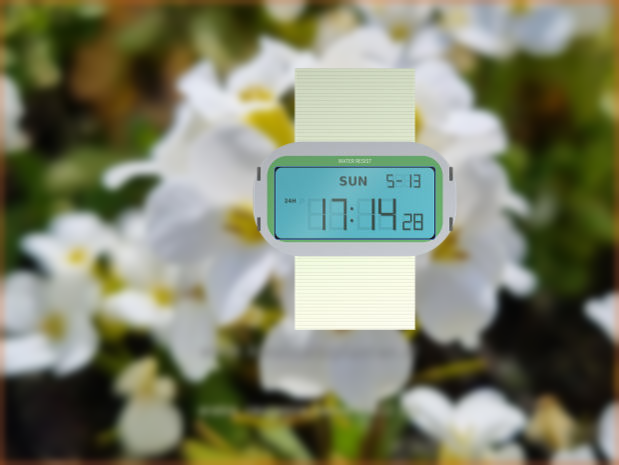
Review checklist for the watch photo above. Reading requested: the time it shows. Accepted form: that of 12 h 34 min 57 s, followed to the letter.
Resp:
17 h 14 min 28 s
